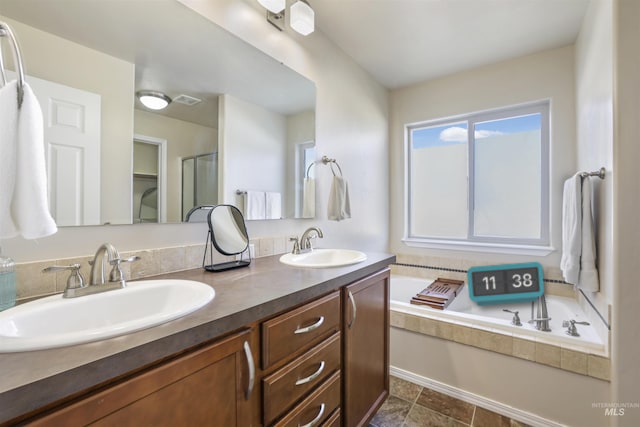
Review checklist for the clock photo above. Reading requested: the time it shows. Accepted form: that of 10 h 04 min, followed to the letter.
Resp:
11 h 38 min
